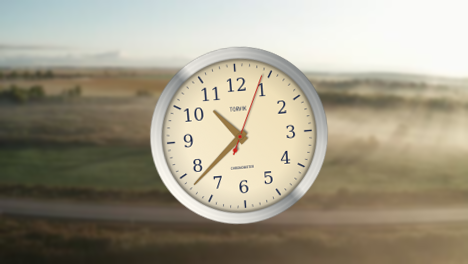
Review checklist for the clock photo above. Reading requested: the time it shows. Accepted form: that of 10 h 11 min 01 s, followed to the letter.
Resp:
10 h 38 min 04 s
